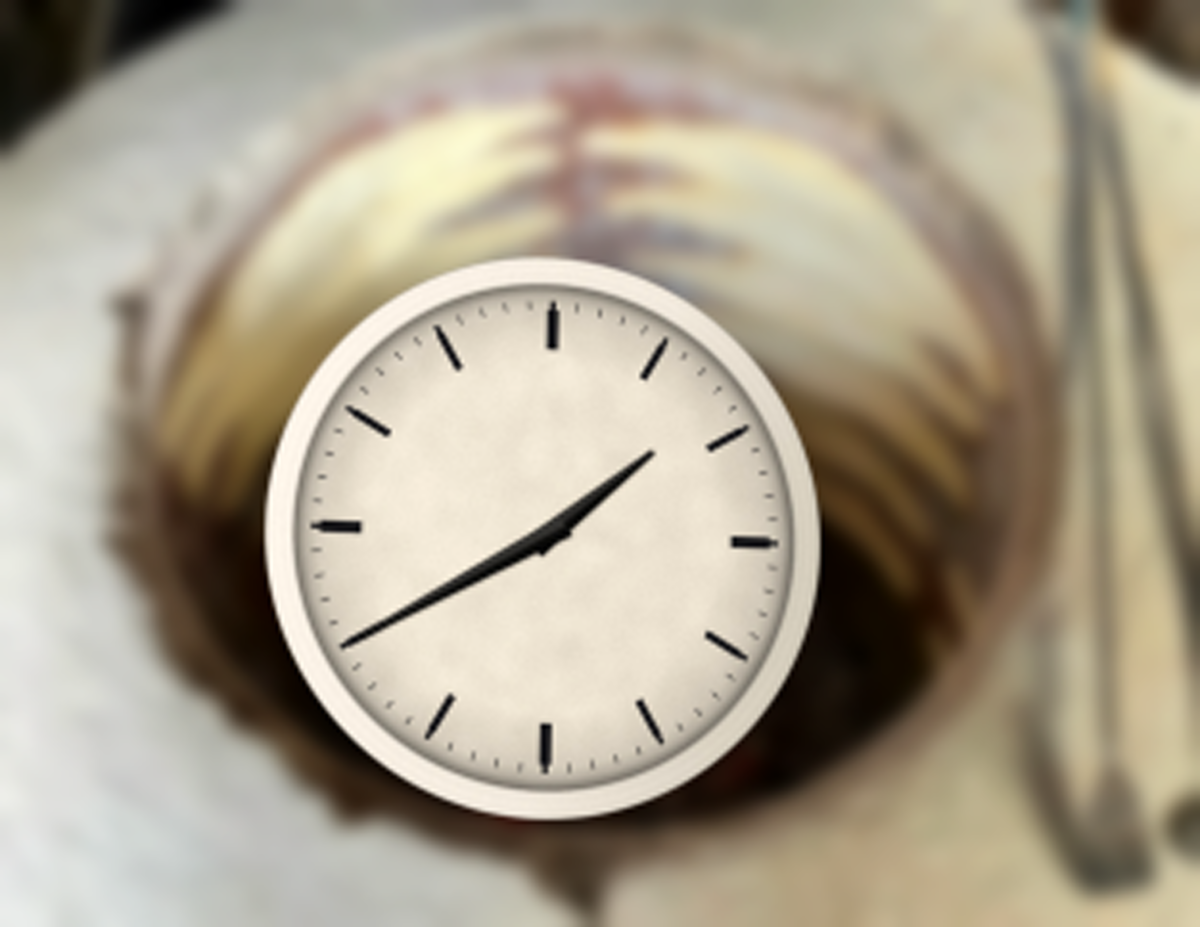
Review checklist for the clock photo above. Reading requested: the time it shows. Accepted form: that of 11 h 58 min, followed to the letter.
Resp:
1 h 40 min
